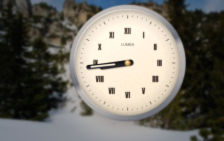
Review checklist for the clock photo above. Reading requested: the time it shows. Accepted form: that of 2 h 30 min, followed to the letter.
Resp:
8 h 44 min
